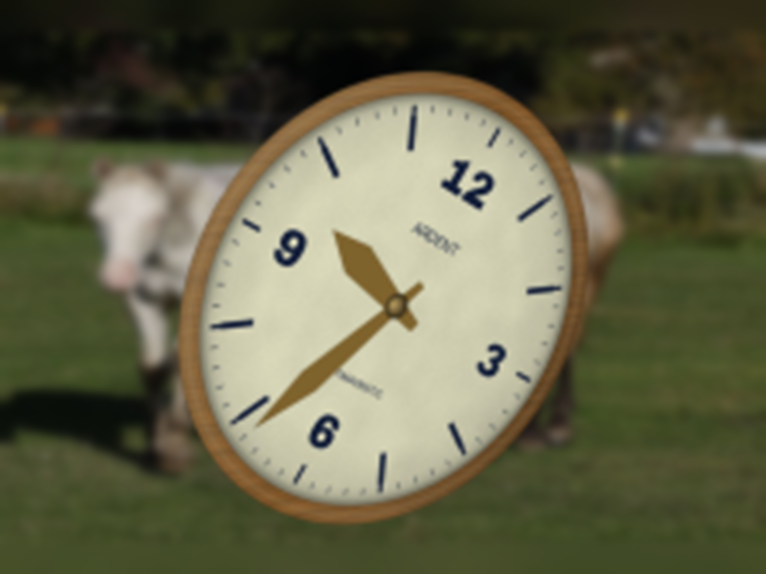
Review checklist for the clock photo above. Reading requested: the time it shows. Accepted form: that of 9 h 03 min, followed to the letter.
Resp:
9 h 34 min
